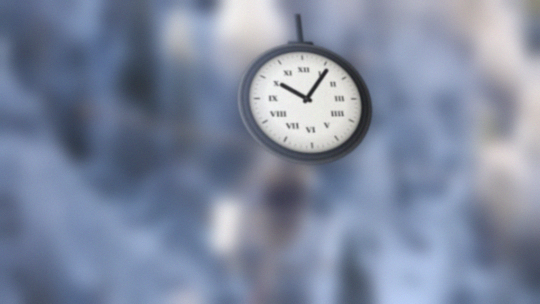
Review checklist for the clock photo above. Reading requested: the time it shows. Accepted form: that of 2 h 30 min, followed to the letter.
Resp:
10 h 06 min
